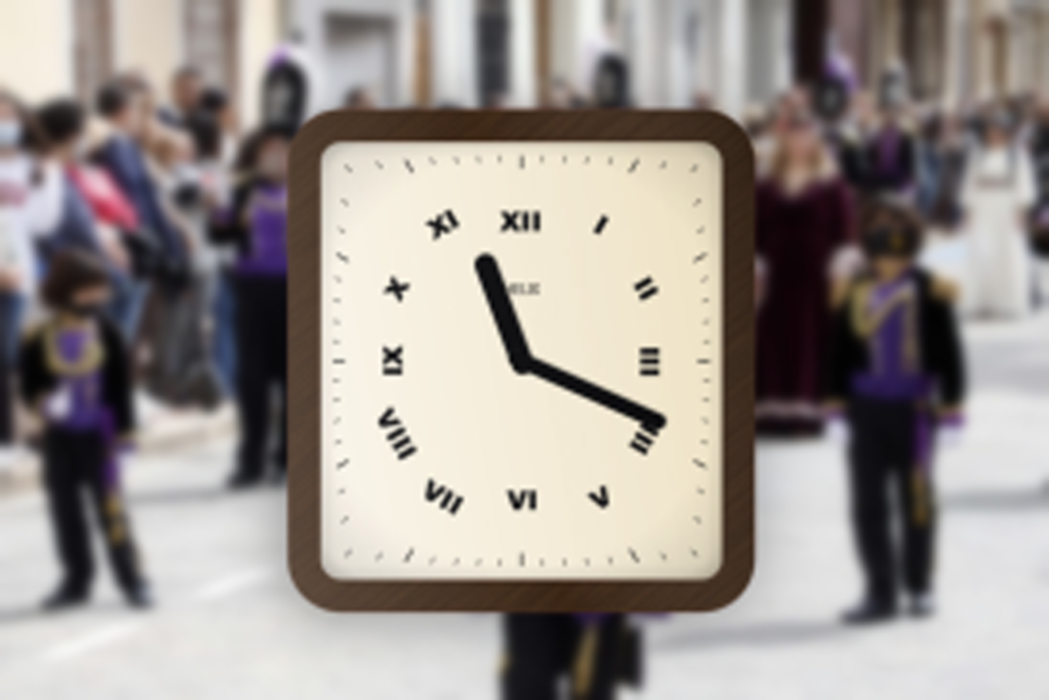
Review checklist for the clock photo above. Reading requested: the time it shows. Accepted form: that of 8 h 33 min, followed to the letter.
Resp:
11 h 19 min
